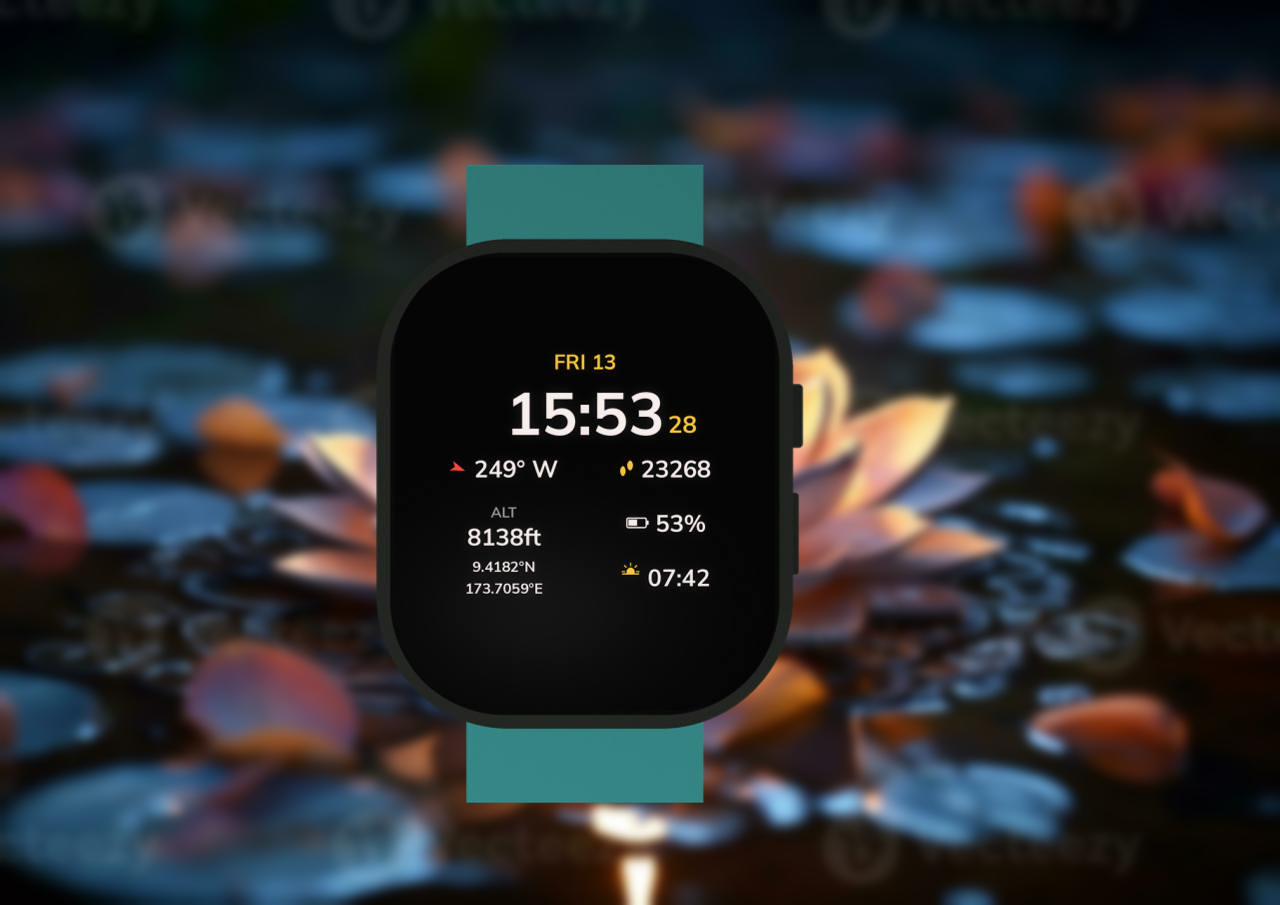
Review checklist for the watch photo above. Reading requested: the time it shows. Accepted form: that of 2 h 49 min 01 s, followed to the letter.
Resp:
15 h 53 min 28 s
